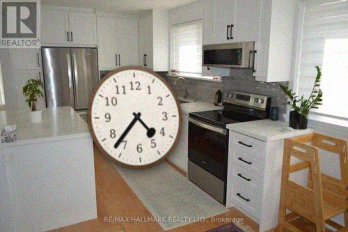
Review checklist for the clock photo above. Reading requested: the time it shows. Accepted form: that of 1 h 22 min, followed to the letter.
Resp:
4 h 37 min
